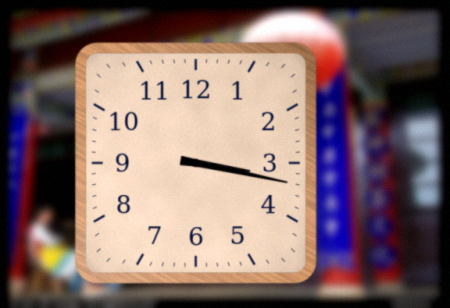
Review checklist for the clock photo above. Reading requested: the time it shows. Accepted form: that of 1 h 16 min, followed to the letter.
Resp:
3 h 17 min
